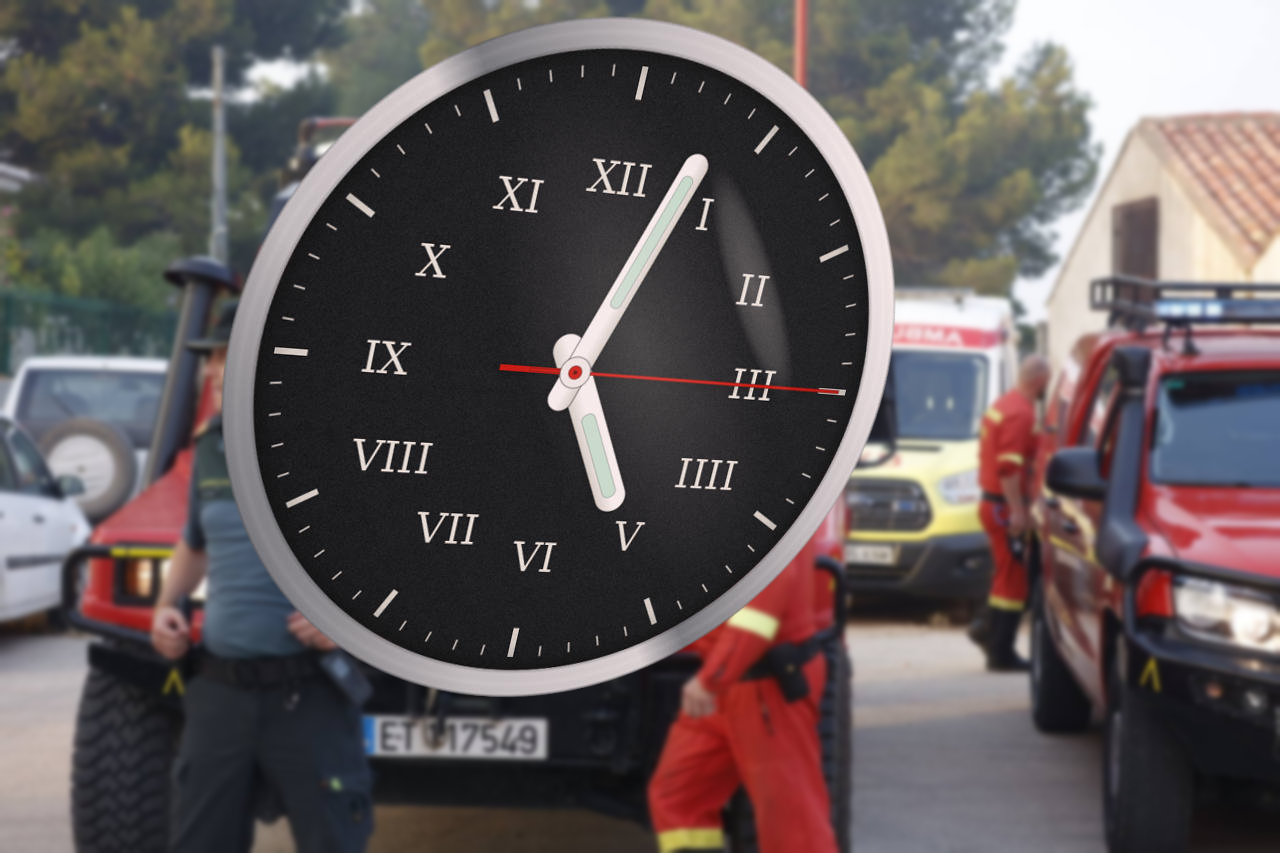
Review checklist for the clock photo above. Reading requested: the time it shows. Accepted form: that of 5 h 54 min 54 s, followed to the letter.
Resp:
5 h 03 min 15 s
